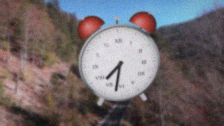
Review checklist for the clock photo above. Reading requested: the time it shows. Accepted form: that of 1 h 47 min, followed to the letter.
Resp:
7 h 32 min
